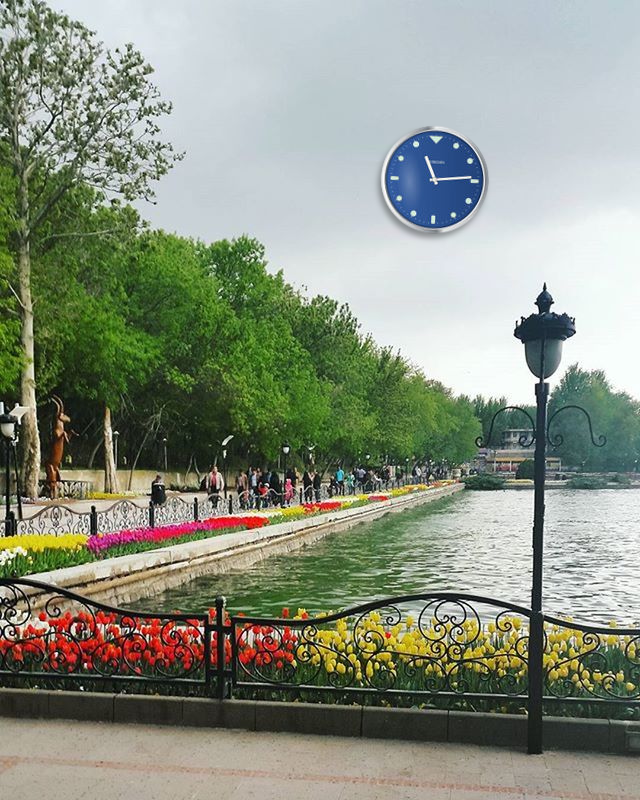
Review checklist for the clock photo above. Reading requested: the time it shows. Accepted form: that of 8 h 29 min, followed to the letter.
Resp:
11 h 14 min
